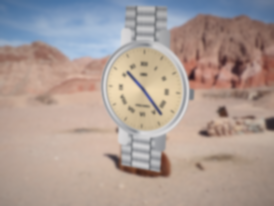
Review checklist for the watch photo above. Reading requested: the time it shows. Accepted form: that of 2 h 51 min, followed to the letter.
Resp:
10 h 23 min
